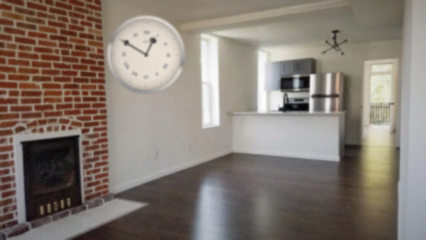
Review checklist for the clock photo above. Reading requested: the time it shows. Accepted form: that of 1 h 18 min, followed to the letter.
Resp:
12 h 50 min
